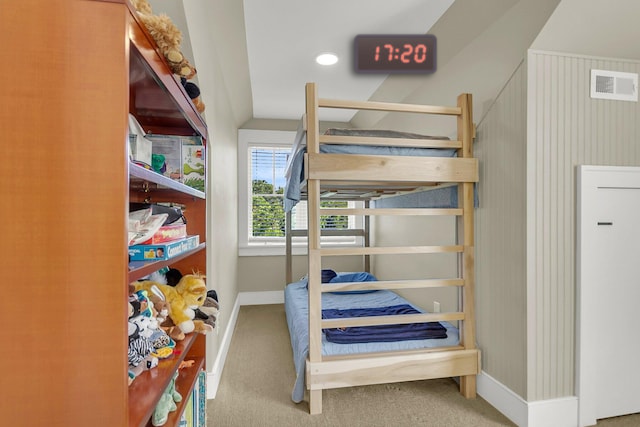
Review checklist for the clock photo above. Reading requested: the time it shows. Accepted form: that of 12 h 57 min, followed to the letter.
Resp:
17 h 20 min
